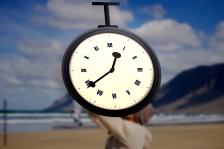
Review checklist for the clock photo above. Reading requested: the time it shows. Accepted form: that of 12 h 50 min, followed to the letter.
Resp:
12 h 39 min
